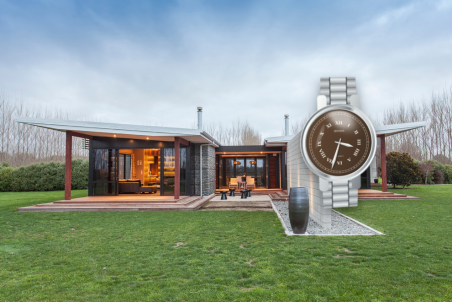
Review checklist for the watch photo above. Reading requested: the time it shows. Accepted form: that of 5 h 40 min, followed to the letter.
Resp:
3 h 33 min
